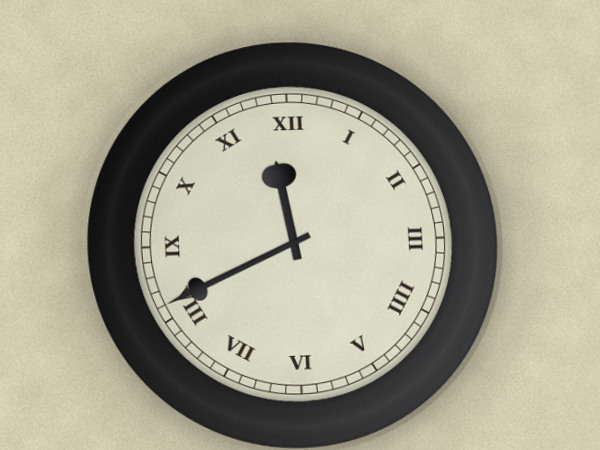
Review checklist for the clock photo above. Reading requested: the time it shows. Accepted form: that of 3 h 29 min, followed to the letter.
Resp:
11 h 41 min
